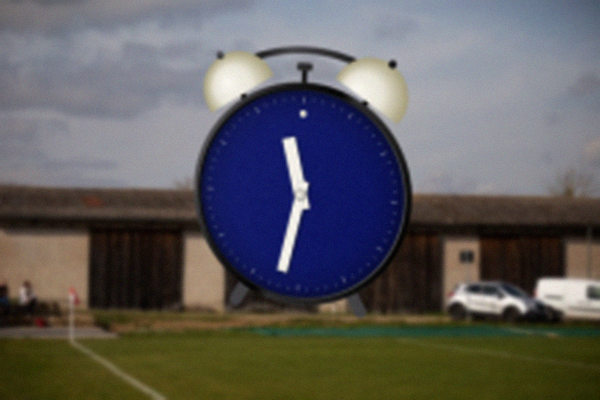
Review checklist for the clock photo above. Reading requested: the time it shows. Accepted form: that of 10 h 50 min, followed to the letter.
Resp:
11 h 32 min
